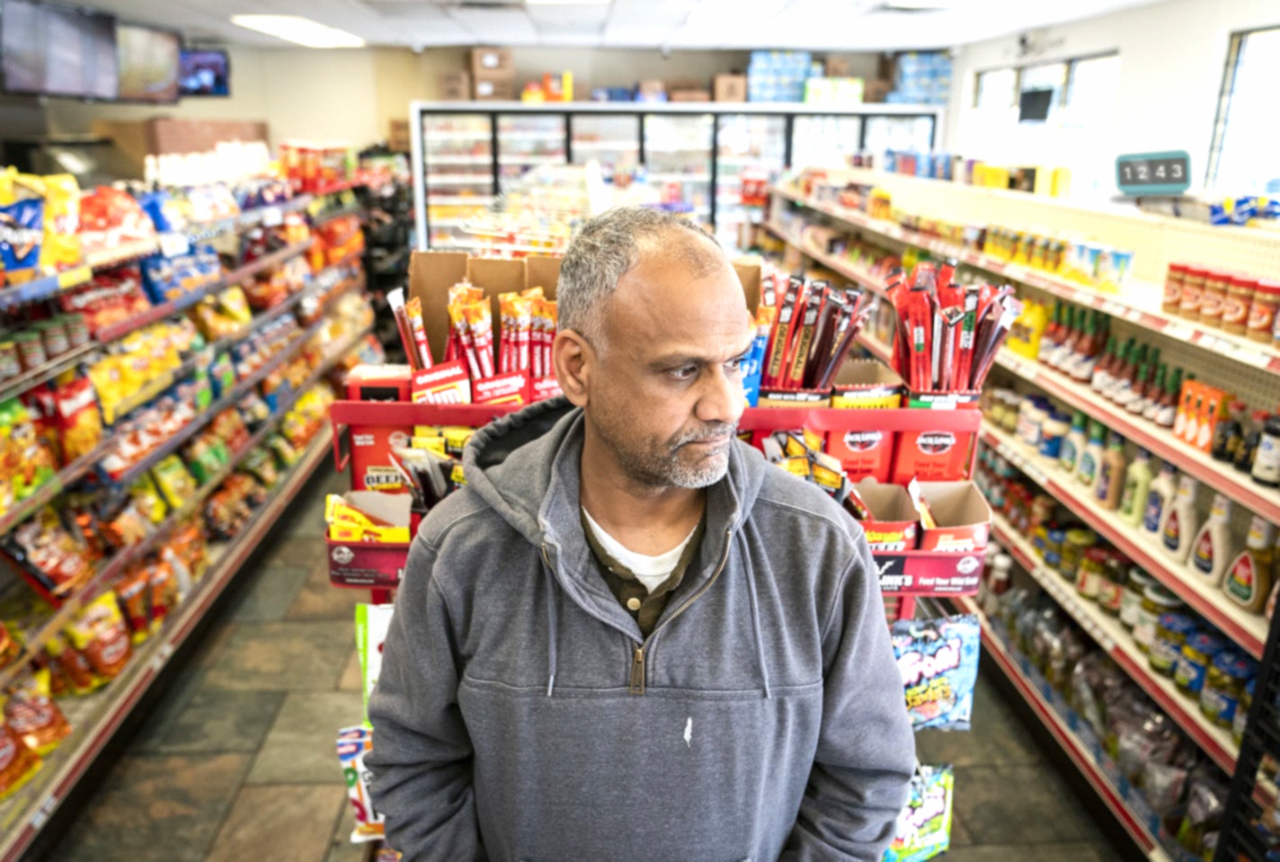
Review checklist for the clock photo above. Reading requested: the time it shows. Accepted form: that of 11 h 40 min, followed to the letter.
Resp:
12 h 43 min
